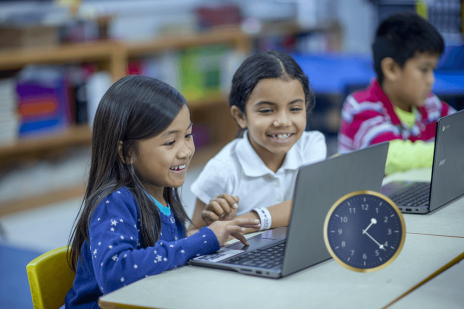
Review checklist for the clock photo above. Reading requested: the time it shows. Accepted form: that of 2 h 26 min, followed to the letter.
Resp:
1 h 22 min
